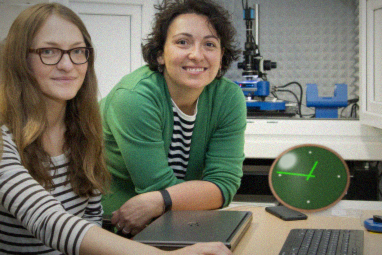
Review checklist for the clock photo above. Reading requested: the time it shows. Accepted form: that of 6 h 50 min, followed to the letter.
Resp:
12 h 46 min
